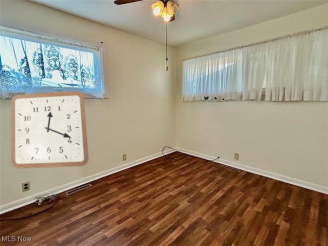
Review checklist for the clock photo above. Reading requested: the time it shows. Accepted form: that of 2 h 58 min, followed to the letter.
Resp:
12 h 19 min
